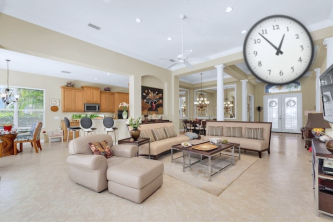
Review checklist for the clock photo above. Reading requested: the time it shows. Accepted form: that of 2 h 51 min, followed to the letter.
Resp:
12 h 53 min
